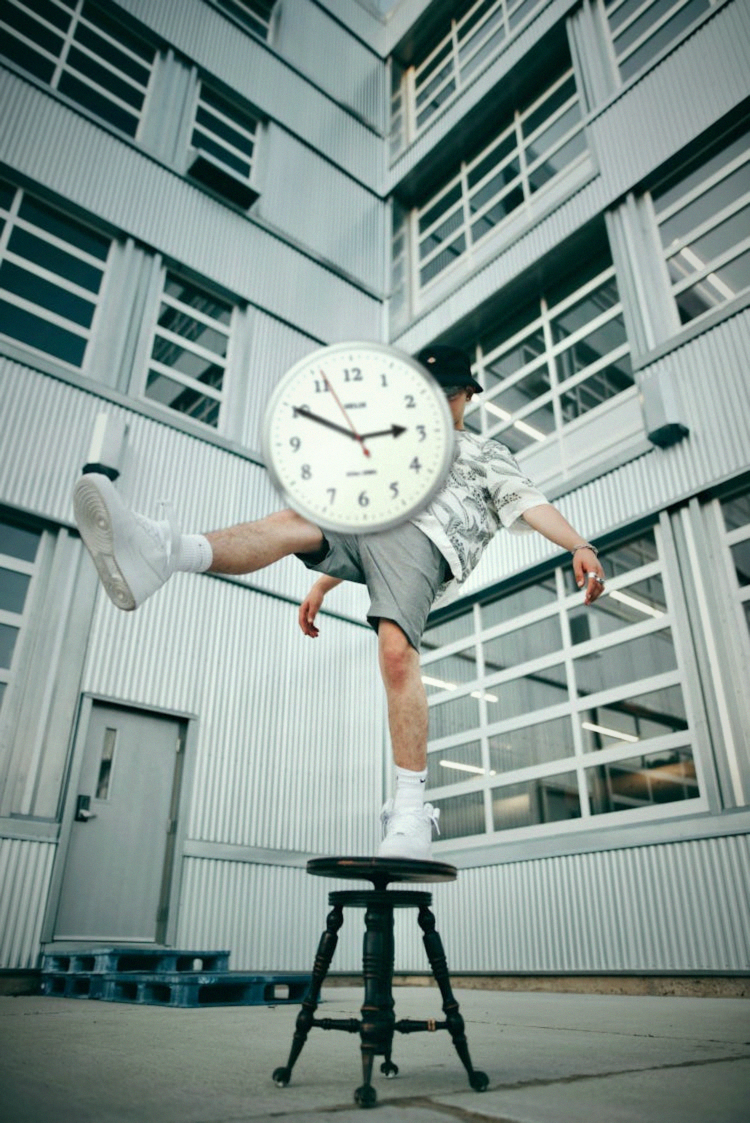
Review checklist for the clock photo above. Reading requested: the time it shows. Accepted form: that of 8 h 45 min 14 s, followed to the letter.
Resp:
2 h 49 min 56 s
